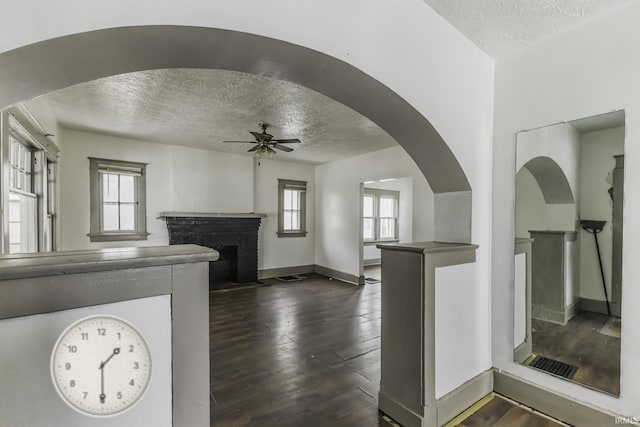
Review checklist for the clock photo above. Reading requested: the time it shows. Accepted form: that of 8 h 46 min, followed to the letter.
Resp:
1 h 30 min
